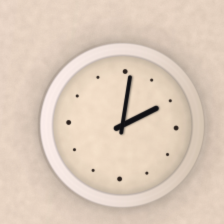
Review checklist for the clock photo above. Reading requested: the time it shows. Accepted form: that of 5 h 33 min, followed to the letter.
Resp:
2 h 01 min
